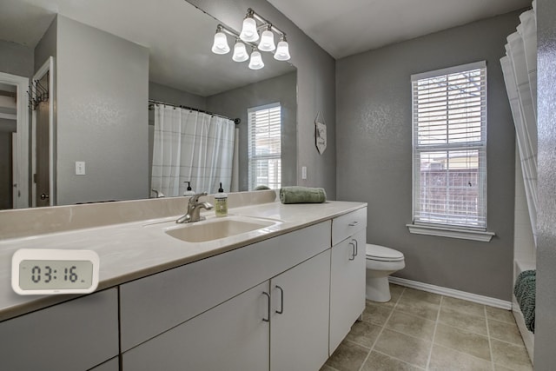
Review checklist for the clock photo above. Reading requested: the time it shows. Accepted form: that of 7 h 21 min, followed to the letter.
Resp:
3 h 16 min
